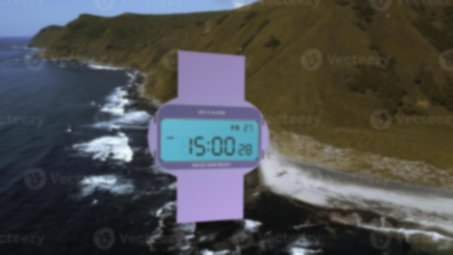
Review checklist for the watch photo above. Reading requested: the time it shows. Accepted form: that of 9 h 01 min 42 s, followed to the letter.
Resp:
15 h 00 min 28 s
